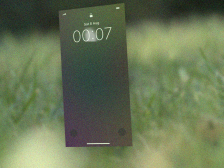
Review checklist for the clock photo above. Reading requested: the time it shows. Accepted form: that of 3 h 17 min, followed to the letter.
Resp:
0 h 07 min
